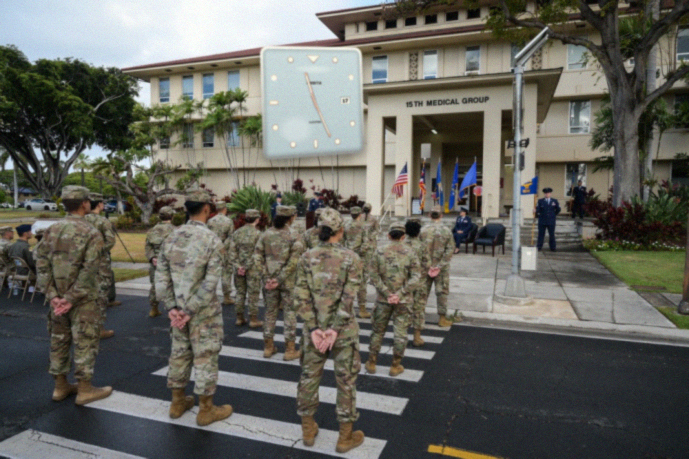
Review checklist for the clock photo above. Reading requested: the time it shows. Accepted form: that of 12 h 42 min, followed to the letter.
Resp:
11 h 26 min
